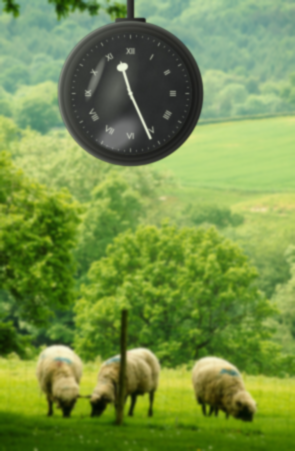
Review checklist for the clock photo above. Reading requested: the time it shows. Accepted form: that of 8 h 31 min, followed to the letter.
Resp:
11 h 26 min
